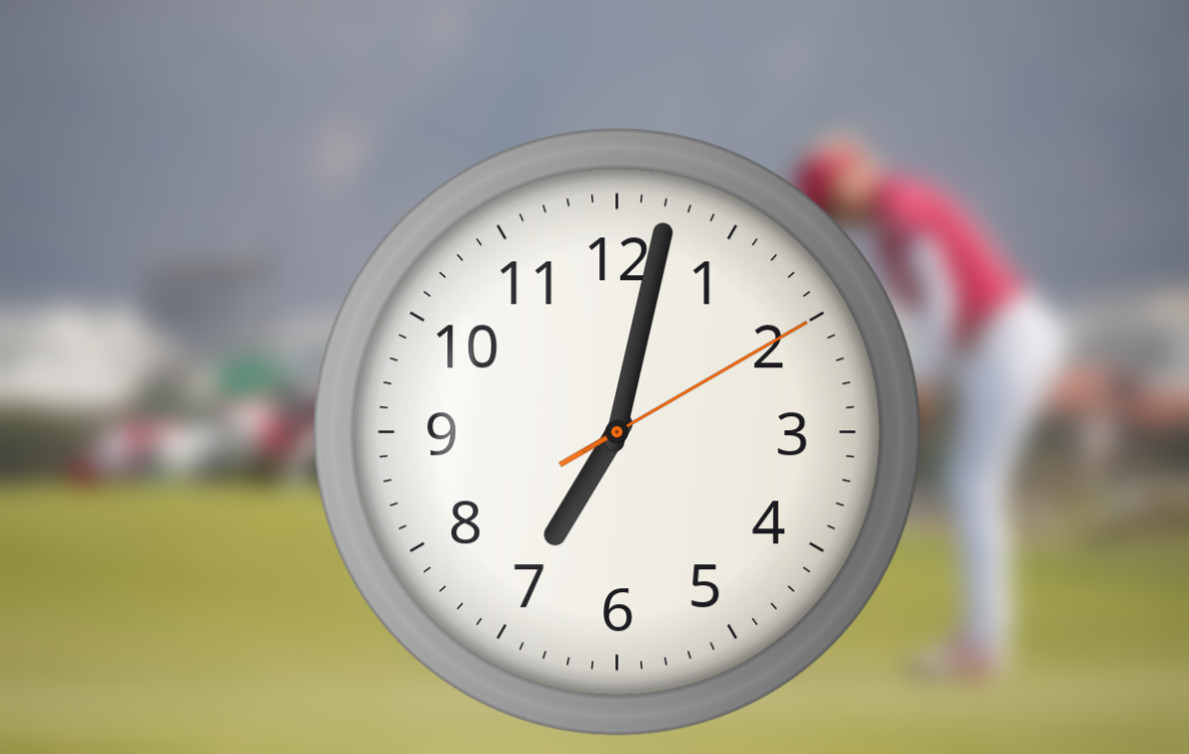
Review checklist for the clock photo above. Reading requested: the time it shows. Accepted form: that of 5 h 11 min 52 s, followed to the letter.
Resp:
7 h 02 min 10 s
